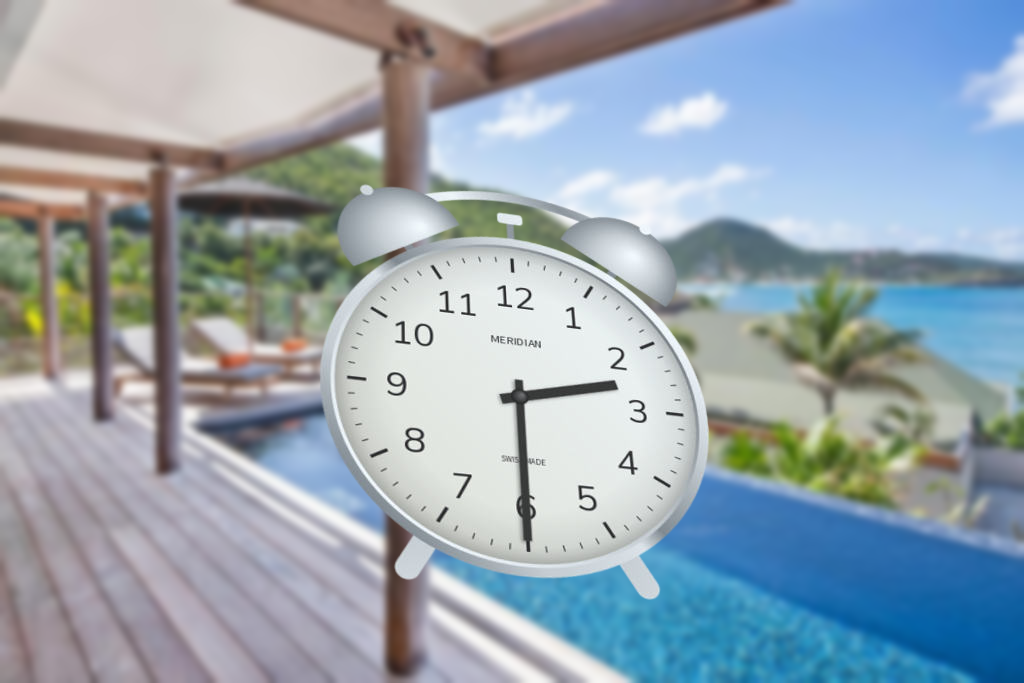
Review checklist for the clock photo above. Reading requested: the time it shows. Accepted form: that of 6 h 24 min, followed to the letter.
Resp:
2 h 30 min
